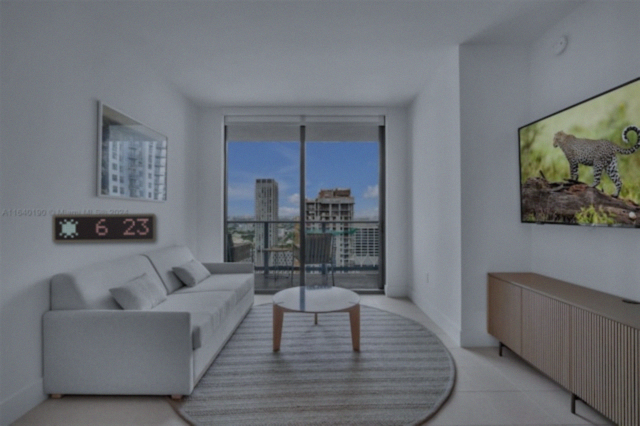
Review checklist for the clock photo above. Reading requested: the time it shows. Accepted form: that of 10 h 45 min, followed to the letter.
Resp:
6 h 23 min
